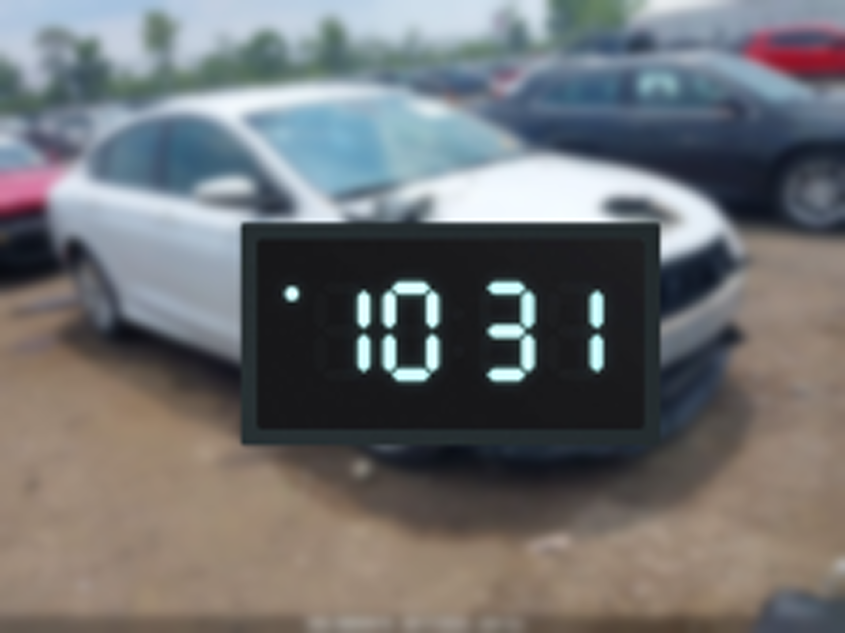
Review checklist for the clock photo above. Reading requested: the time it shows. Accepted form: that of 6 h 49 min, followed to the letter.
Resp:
10 h 31 min
